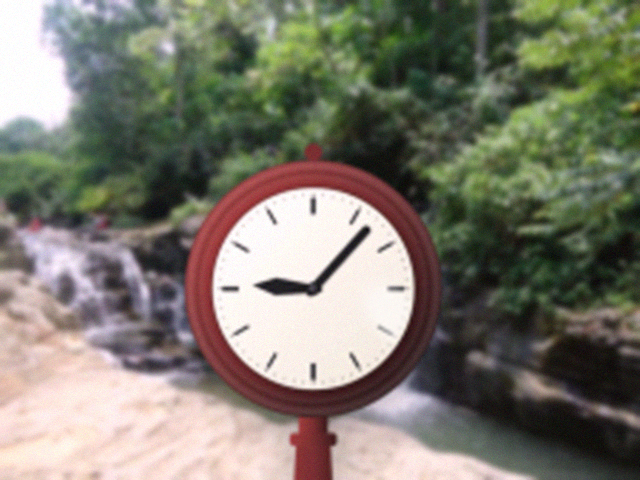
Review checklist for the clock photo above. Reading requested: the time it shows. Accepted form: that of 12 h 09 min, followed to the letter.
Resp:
9 h 07 min
